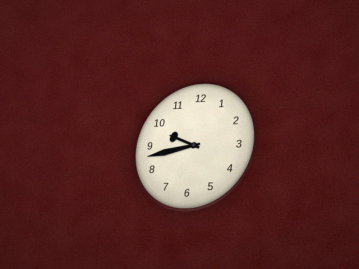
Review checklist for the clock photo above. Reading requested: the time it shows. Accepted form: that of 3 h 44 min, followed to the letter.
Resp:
9 h 43 min
